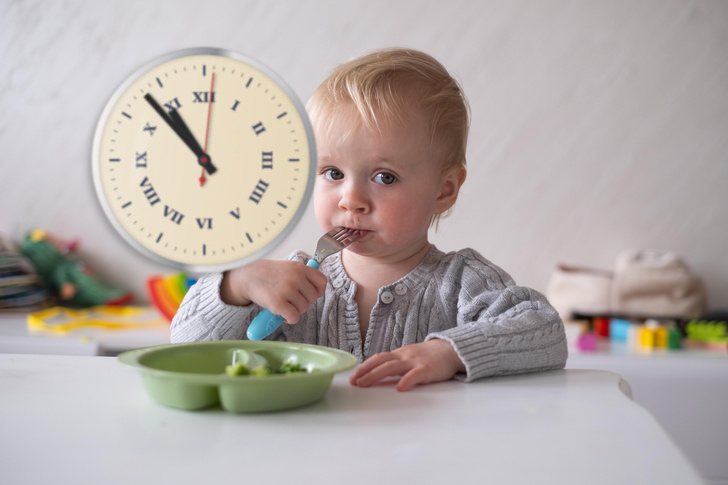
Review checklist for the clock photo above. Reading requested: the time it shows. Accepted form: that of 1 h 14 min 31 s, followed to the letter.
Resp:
10 h 53 min 01 s
